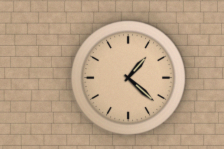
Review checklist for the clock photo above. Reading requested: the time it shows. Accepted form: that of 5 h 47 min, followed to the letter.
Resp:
1 h 22 min
